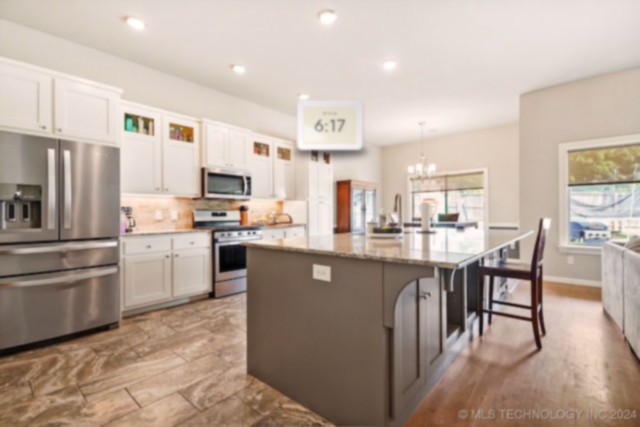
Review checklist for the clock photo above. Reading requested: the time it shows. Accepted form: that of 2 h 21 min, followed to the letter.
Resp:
6 h 17 min
